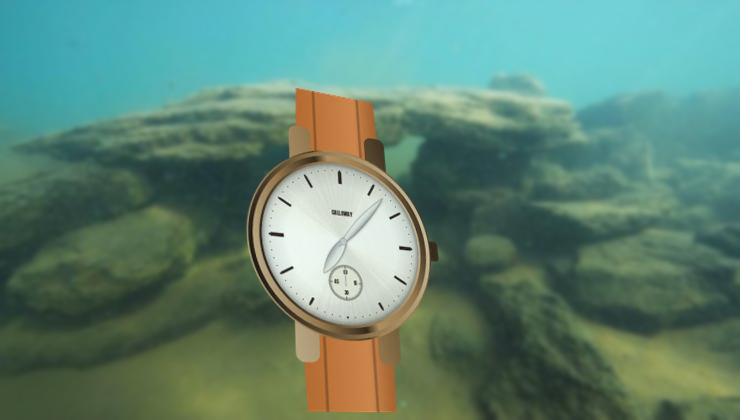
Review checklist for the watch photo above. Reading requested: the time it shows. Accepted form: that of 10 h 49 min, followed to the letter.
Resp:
7 h 07 min
